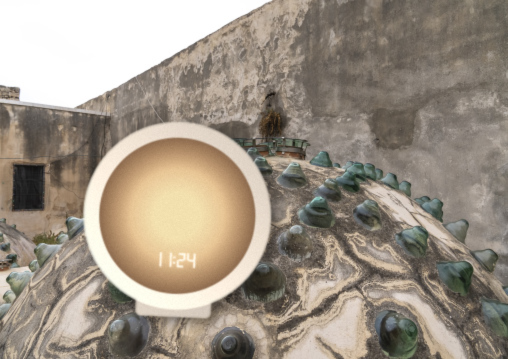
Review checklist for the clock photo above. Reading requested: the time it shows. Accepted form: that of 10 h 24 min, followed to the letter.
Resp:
11 h 24 min
